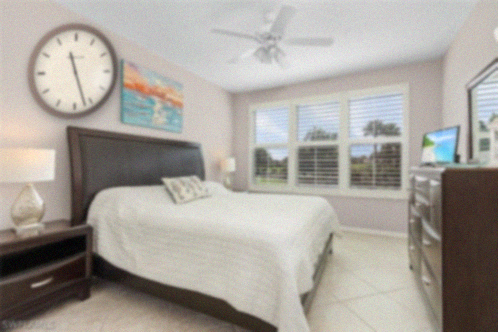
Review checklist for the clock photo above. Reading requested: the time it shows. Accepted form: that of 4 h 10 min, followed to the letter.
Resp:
11 h 27 min
